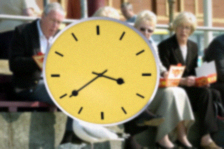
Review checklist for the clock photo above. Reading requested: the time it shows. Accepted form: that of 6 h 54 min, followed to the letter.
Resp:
3 h 39 min
